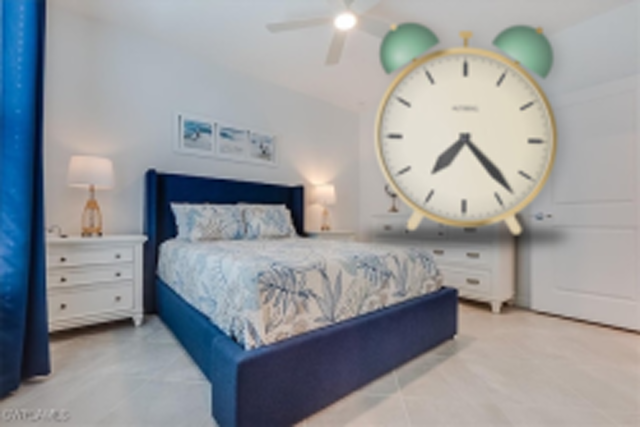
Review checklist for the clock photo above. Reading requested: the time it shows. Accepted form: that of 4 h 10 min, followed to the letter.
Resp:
7 h 23 min
